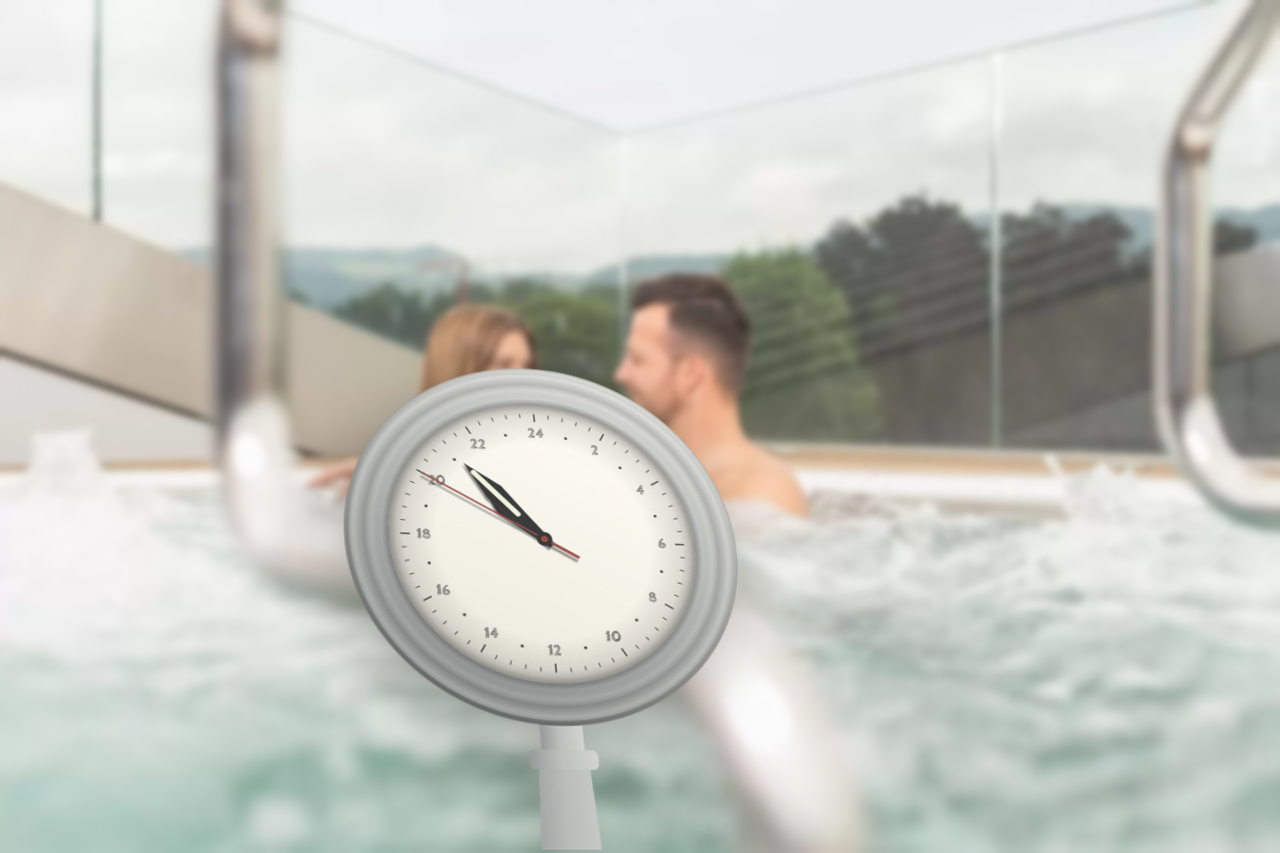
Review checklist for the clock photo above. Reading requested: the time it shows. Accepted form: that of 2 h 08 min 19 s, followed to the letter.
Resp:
20 h 52 min 50 s
